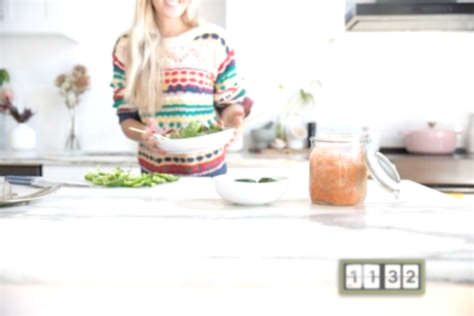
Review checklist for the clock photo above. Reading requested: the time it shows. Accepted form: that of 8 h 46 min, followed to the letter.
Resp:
11 h 32 min
